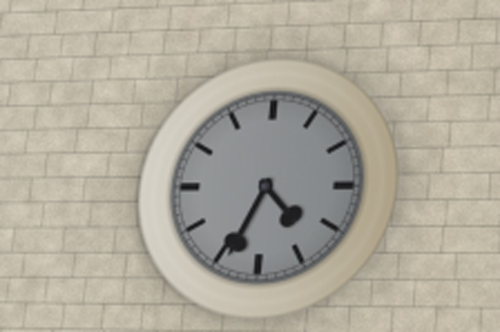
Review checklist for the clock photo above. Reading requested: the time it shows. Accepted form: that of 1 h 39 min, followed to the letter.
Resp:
4 h 34 min
